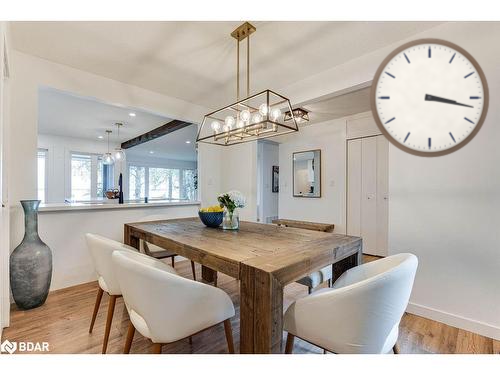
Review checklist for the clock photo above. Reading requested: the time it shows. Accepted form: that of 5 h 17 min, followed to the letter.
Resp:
3 h 17 min
